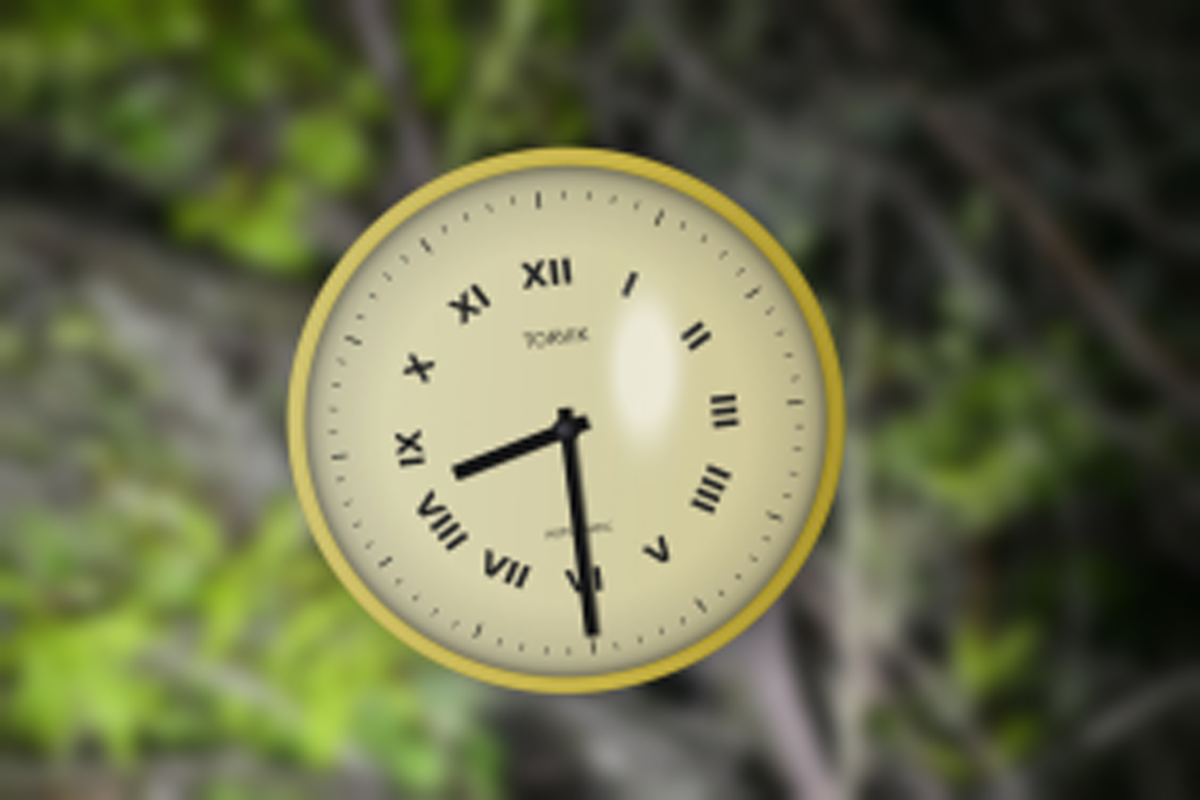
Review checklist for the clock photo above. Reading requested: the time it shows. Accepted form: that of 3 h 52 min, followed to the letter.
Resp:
8 h 30 min
